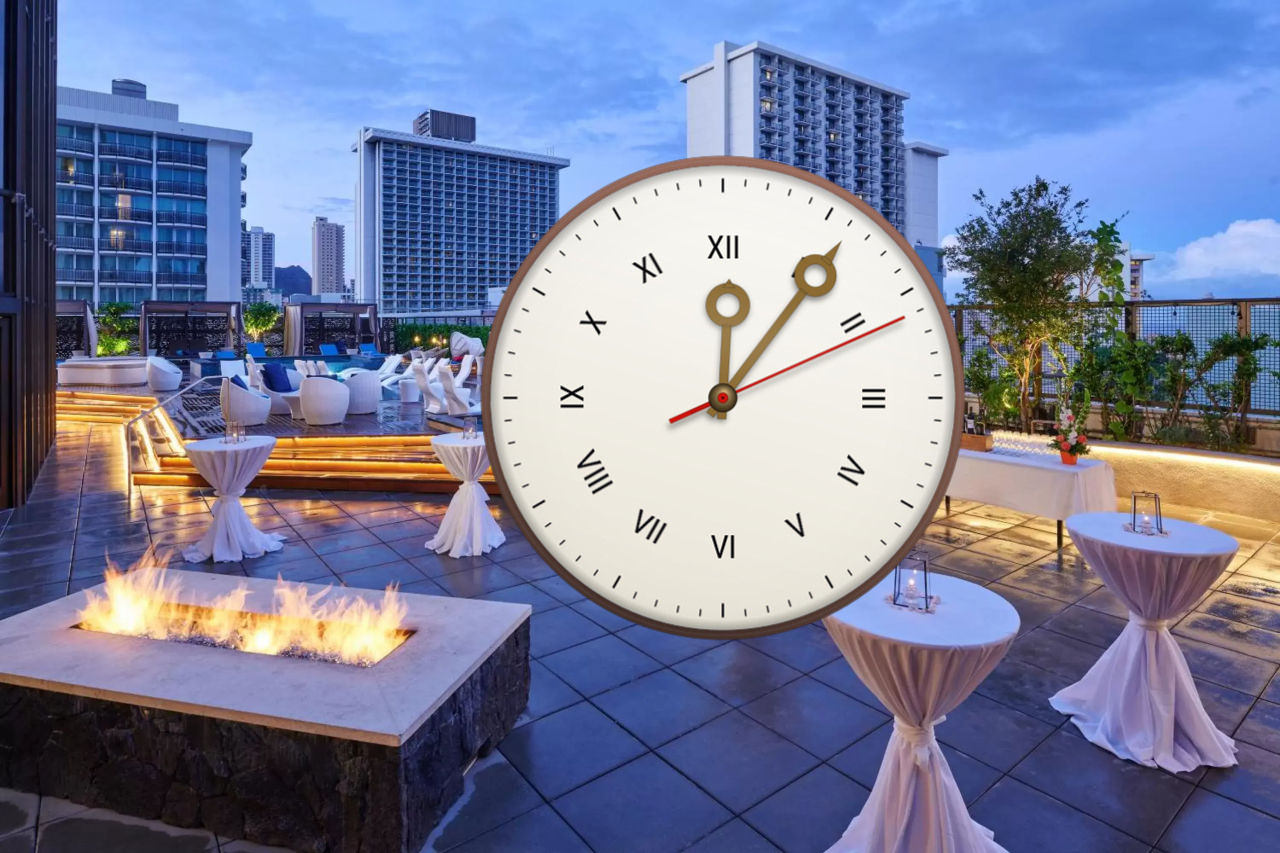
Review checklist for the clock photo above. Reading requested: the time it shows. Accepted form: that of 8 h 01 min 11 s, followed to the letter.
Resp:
12 h 06 min 11 s
